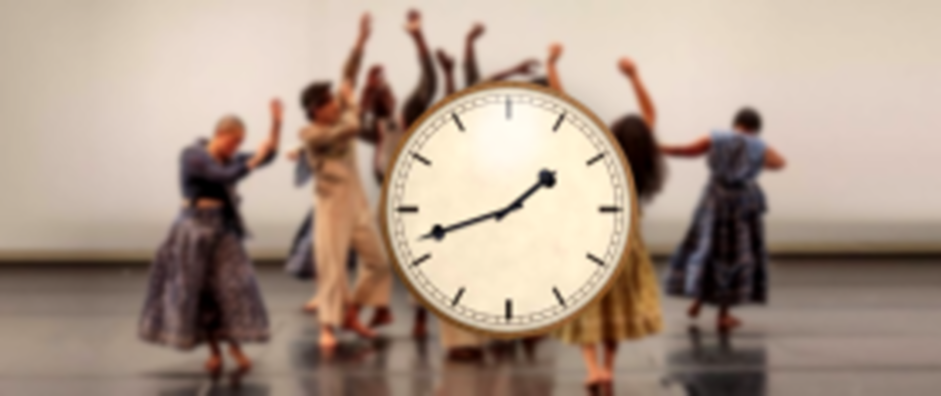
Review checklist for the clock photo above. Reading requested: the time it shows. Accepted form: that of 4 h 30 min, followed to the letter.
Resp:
1 h 42 min
